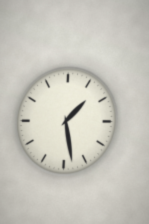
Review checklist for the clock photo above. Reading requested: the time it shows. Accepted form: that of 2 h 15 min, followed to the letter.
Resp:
1 h 28 min
